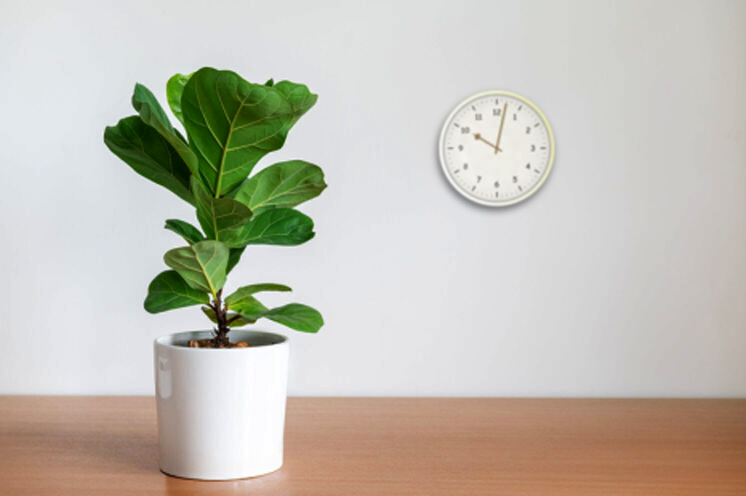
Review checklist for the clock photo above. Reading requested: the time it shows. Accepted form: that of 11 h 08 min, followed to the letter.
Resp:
10 h 02 min
